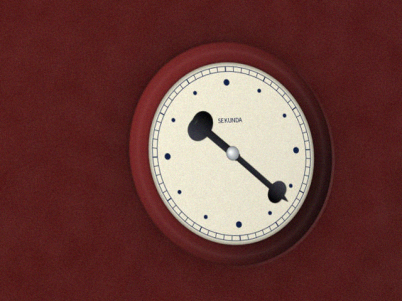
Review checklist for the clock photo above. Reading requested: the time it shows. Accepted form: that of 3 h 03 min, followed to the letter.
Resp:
10 h 22 min
